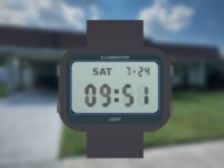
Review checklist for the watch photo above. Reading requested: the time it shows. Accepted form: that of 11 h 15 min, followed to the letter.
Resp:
9 h 51 min
